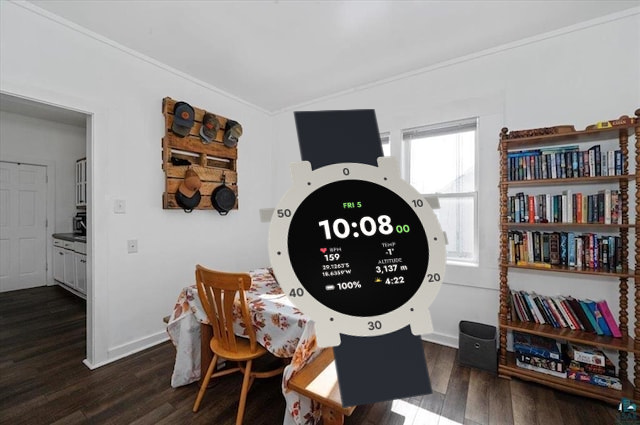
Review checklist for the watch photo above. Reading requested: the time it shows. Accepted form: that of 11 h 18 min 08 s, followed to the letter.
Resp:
10 h 08 min 00 s
